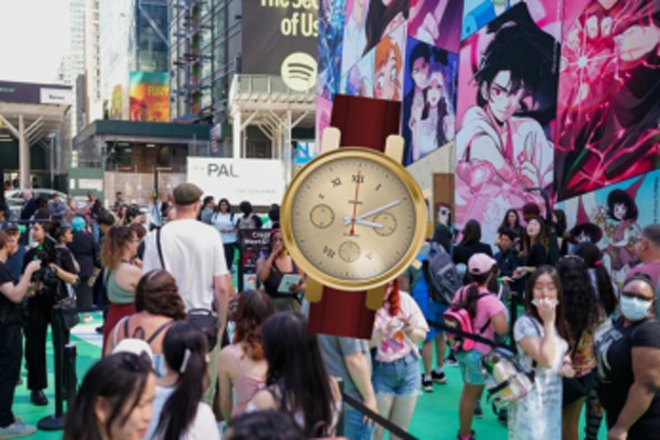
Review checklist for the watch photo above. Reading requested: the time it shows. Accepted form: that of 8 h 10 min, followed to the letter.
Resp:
3 h 10 min
